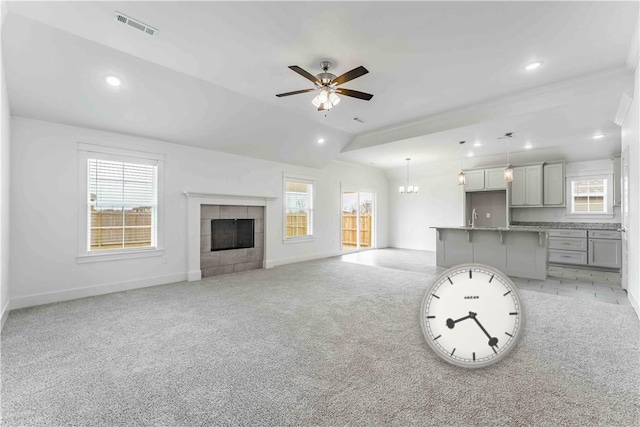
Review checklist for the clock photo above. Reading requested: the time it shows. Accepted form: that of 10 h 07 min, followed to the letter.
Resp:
8 h 24 min
